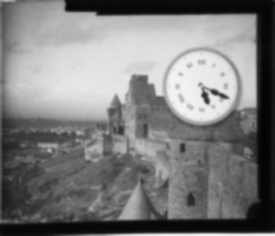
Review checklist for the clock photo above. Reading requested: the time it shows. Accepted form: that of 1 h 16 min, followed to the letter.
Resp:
5 h 19 min
